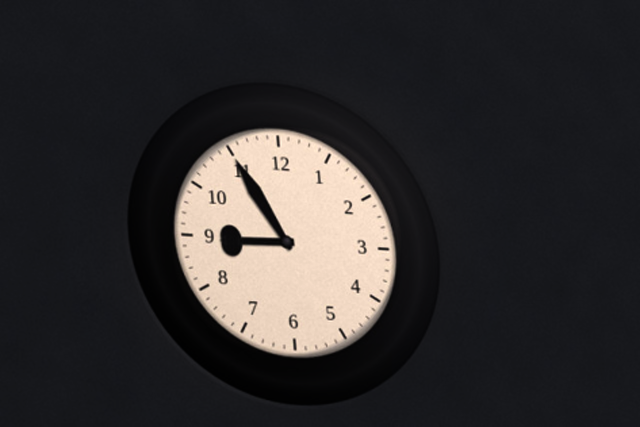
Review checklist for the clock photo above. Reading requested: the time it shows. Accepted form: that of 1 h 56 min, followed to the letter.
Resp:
8 h 55 min
